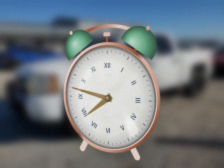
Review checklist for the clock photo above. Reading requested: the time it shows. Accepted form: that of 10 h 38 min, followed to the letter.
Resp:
7 h 47 min
